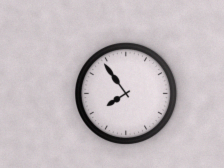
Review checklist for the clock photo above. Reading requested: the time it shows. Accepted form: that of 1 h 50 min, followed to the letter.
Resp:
7 h 54 min
